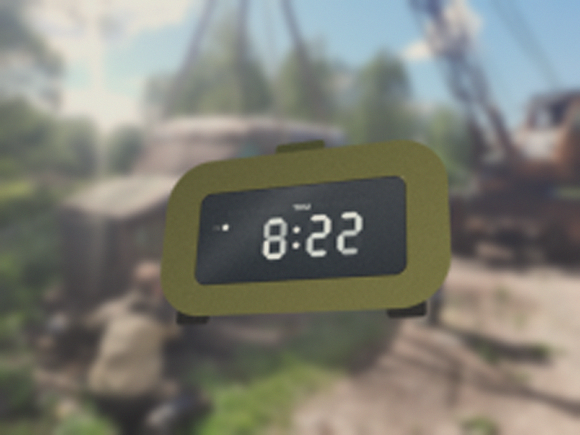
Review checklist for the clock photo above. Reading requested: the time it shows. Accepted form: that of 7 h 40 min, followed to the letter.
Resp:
8 h 22 min
